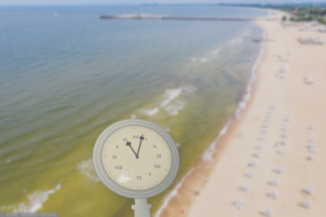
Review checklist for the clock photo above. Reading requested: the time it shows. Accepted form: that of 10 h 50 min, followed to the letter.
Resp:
11 h 03 min
